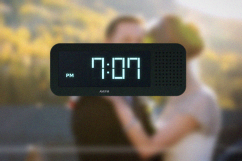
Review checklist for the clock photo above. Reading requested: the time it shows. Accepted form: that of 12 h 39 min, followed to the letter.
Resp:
7 h 07 min
